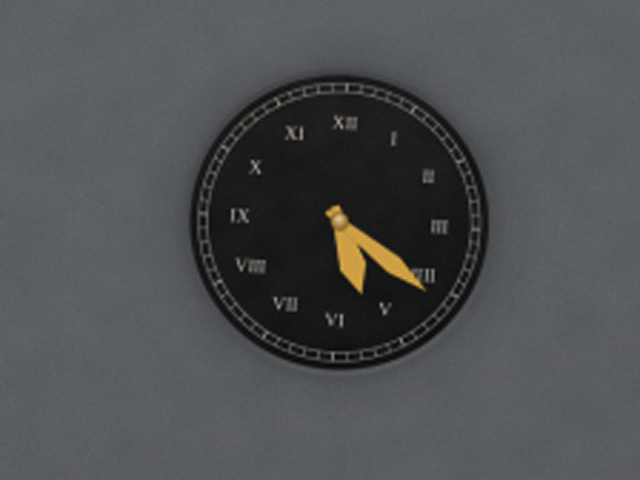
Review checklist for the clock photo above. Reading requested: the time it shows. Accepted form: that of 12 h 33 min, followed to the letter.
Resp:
5 h 21 min
